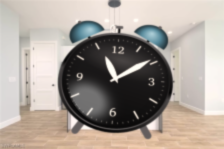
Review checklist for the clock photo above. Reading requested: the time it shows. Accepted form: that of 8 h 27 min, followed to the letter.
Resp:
11 h 09 min
